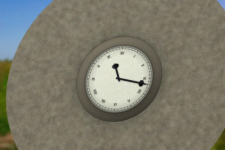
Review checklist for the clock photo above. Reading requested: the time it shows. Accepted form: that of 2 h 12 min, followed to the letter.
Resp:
11 h 17 min
